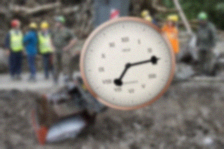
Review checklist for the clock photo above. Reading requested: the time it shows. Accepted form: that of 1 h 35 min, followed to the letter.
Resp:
7 h 14 min
